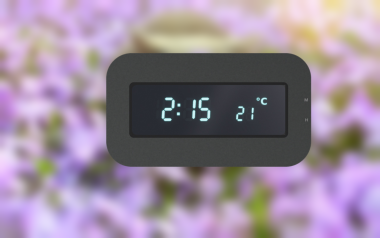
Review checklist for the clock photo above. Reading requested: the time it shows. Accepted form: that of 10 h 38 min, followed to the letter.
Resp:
2 h 15 min
